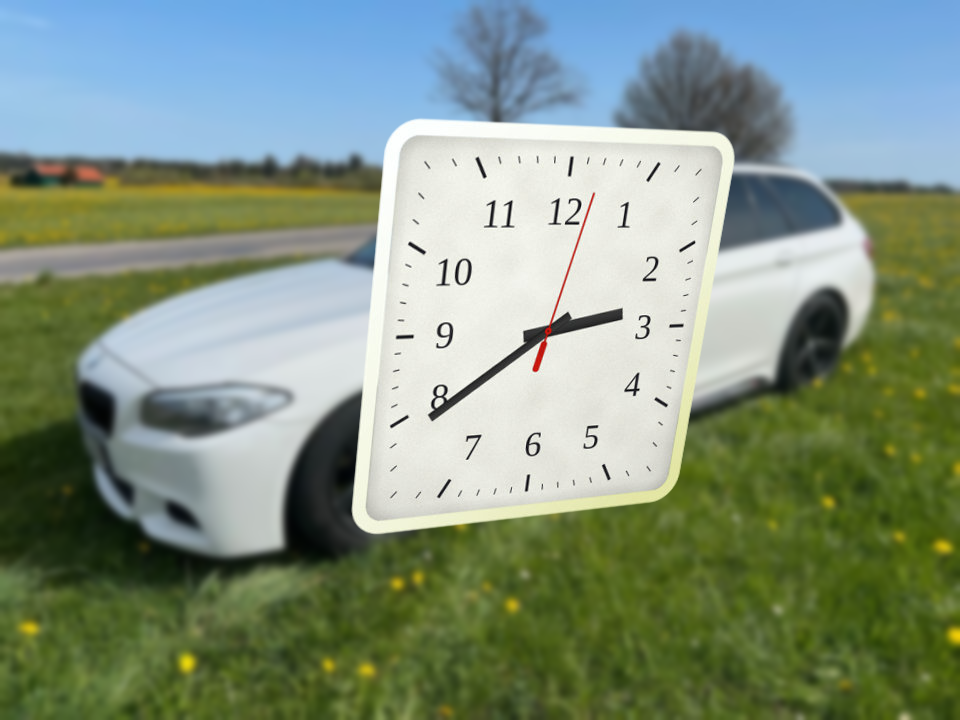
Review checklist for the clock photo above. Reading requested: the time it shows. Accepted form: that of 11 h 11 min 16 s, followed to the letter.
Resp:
2 h 39 min 02 s
